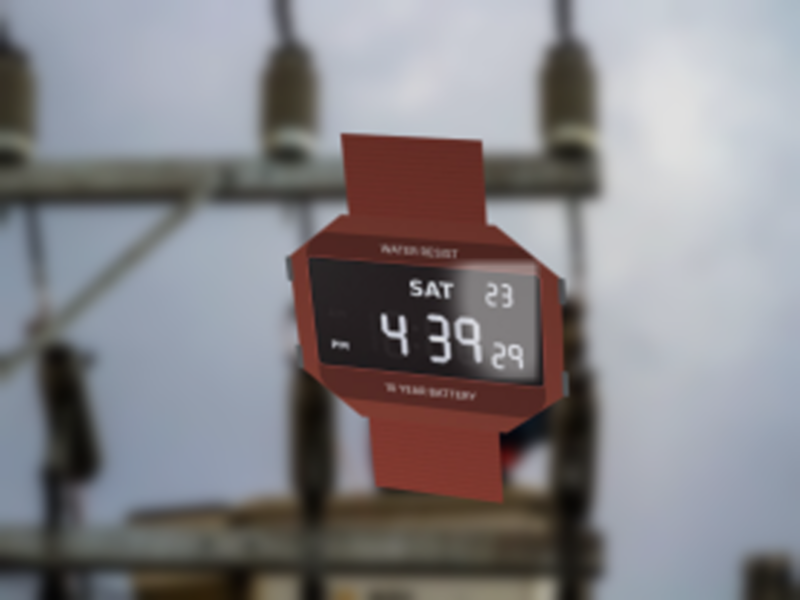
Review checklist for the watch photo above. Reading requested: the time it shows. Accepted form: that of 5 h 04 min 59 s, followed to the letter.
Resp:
4 h 39 min 29 s
